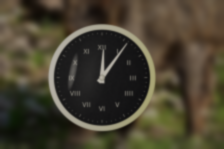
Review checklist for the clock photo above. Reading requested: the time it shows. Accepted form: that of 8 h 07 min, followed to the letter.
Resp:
12 h 06 min
